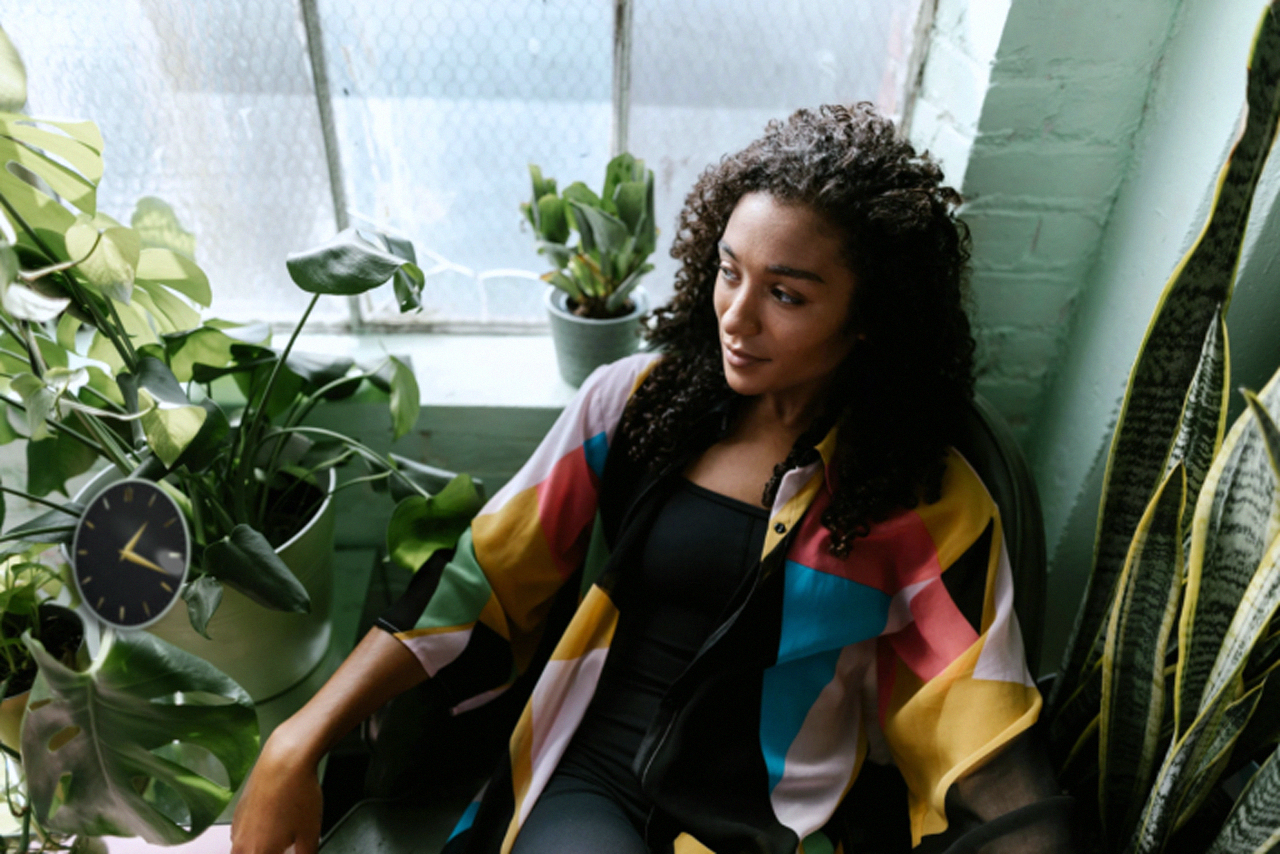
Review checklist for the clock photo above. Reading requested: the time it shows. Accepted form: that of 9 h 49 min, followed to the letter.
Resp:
1 h 18 min
